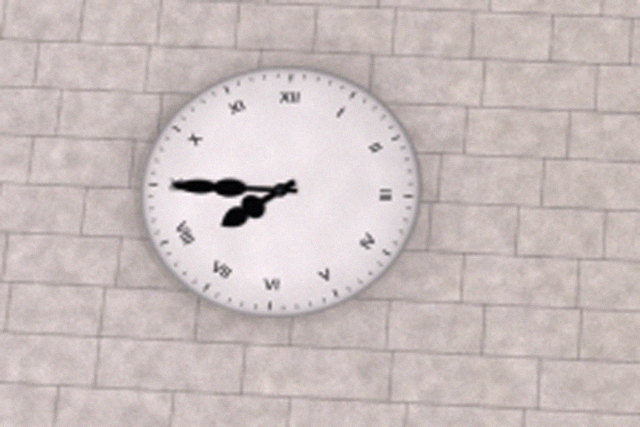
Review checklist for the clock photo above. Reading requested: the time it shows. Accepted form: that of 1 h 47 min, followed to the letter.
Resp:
7 h 45 min
